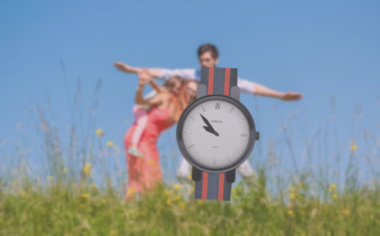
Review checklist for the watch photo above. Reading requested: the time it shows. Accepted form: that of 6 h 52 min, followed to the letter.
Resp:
9 h 53 min
